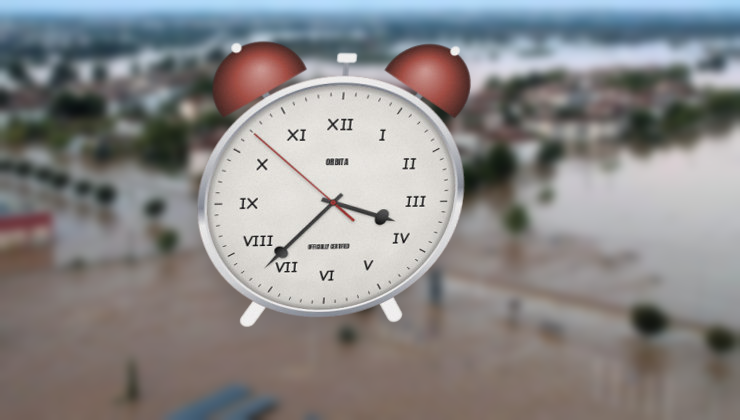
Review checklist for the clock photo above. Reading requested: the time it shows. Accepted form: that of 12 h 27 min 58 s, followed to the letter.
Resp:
3 h 36 min 52 s
